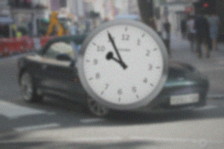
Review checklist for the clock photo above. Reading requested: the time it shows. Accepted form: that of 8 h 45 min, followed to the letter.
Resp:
9 h 55 min
